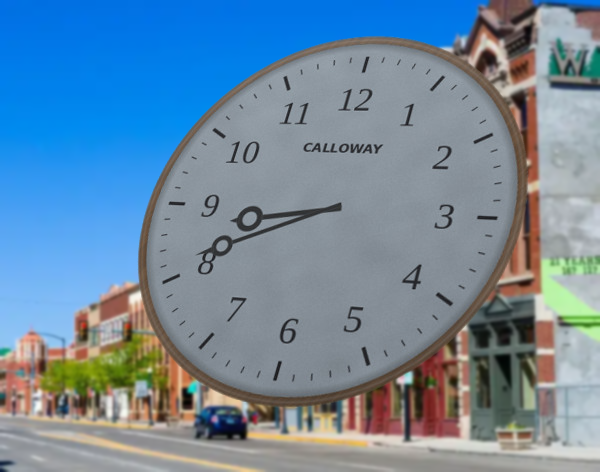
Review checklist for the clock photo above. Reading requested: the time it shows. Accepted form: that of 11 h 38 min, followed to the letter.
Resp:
8 h 41 min
